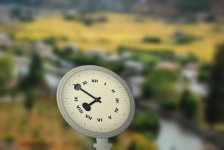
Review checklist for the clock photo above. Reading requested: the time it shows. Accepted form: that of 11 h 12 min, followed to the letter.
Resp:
7 h 51 min
